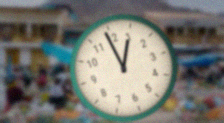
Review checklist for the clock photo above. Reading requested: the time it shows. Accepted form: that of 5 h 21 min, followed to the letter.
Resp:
12 h 59 min
